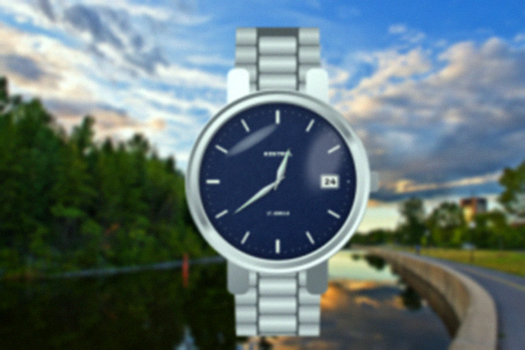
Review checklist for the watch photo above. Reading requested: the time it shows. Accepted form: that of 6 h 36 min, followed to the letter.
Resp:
12 h 39 min
